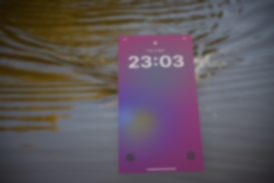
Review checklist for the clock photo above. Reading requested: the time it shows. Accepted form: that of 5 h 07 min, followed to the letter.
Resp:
23 h 03 min
